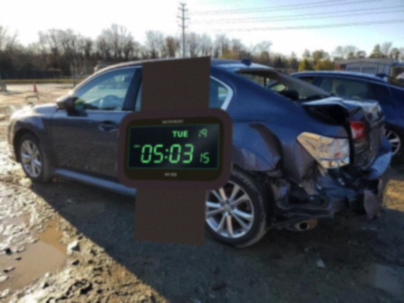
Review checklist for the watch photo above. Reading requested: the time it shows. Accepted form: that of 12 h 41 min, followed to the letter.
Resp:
5 h 03 min
